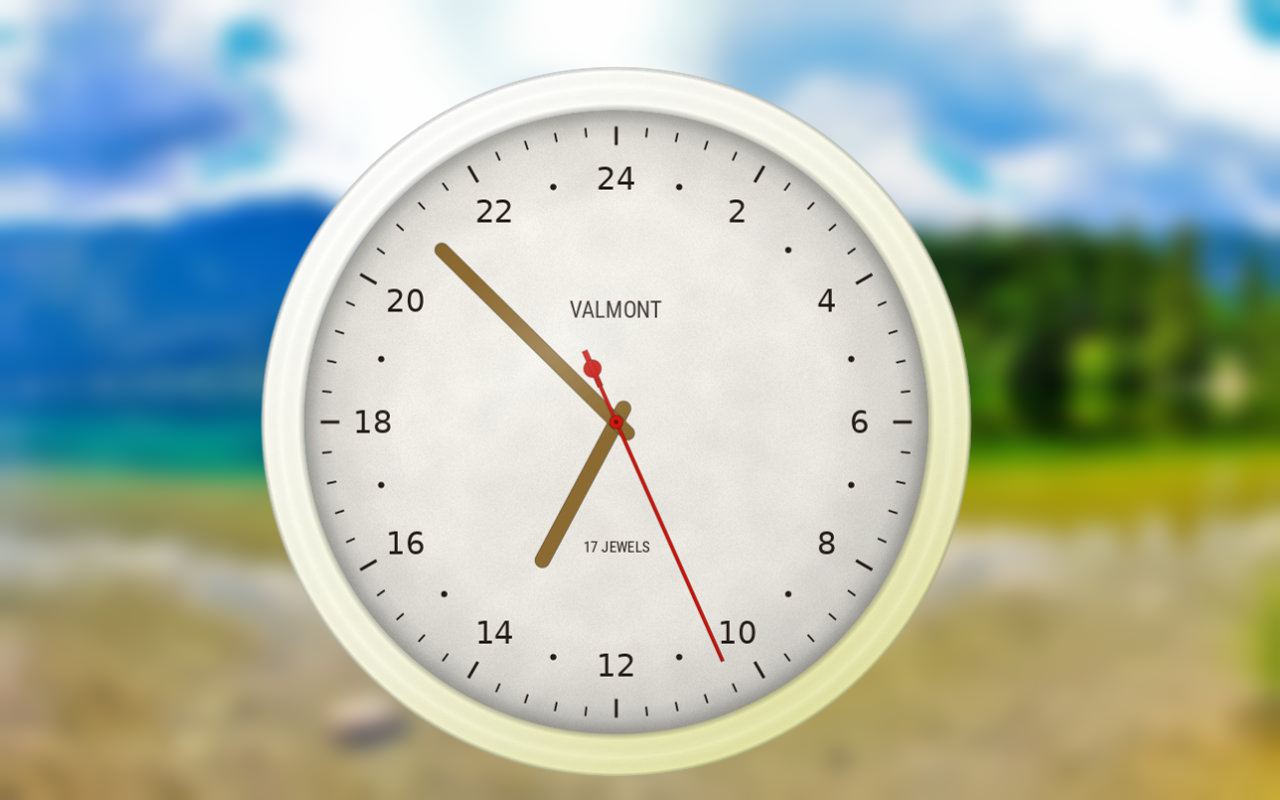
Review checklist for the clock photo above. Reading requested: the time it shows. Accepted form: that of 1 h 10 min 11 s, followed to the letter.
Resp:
13 h 52 min 26 s
